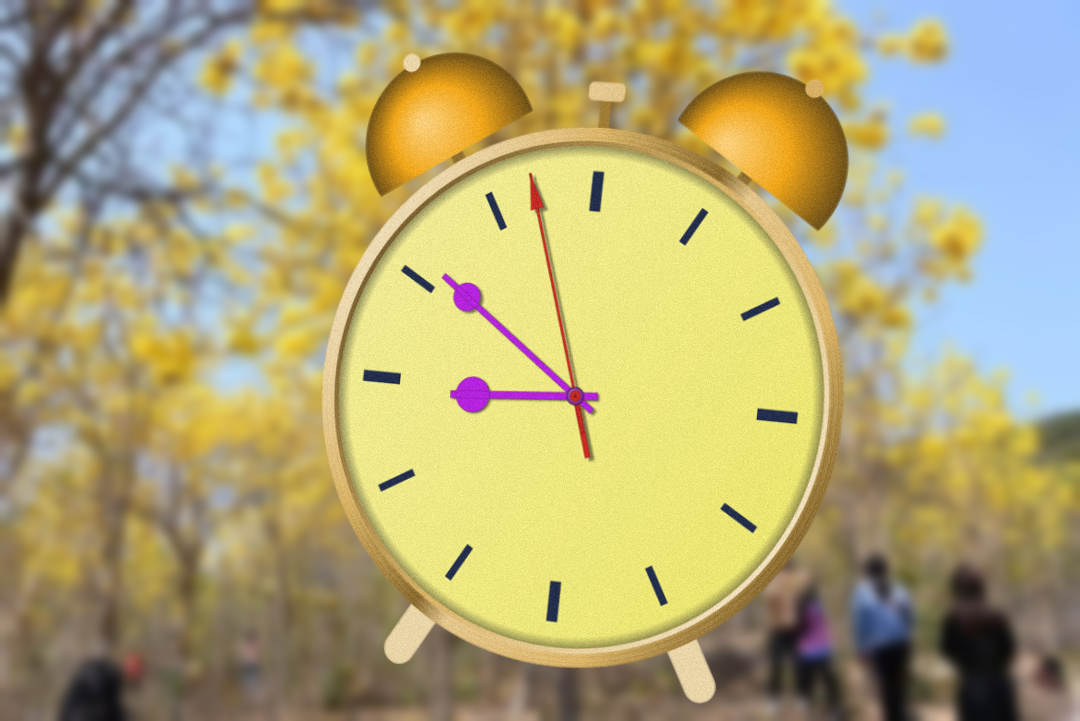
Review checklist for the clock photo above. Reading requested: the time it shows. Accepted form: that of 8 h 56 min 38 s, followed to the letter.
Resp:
8 h 50 min 57 s
